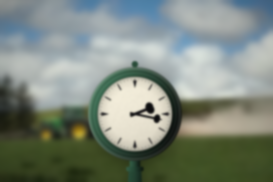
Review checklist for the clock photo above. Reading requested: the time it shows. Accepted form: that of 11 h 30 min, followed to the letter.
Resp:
2 h 17 min
